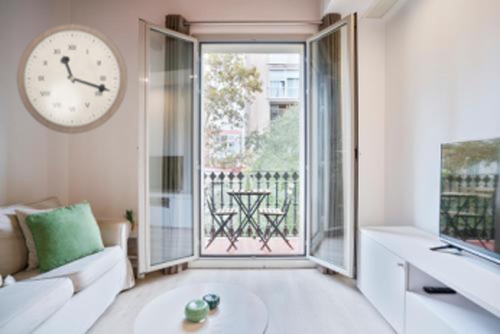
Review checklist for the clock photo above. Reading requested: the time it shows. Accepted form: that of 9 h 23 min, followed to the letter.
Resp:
11 h 18 min
